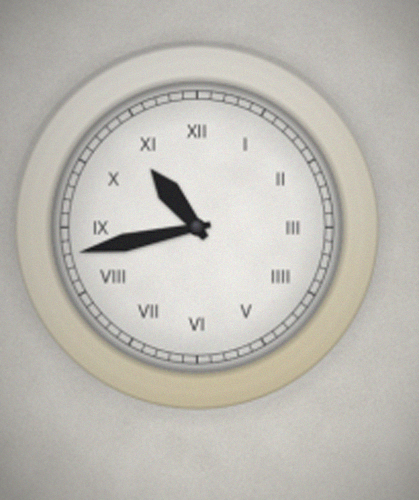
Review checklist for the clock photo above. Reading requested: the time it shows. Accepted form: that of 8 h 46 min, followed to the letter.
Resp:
10 h 43 min
